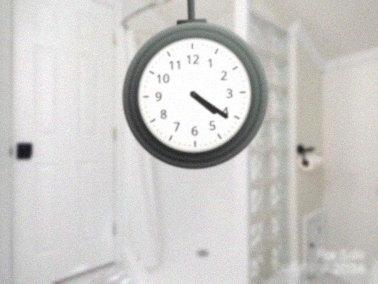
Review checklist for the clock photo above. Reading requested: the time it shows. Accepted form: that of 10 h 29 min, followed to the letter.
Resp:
4 h 21 min
